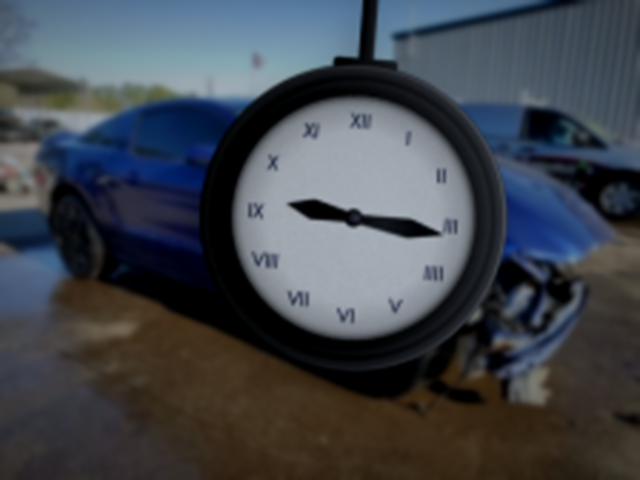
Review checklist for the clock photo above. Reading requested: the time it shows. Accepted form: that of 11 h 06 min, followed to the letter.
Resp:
9 h 16 min
